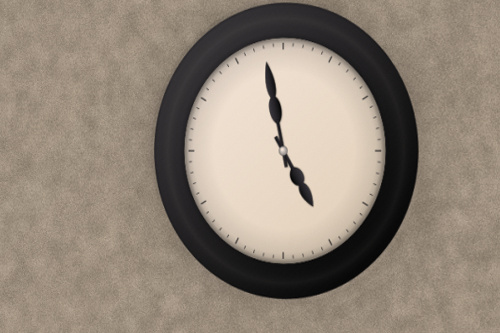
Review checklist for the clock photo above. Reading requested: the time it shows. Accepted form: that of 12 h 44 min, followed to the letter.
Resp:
4 h 58 min
